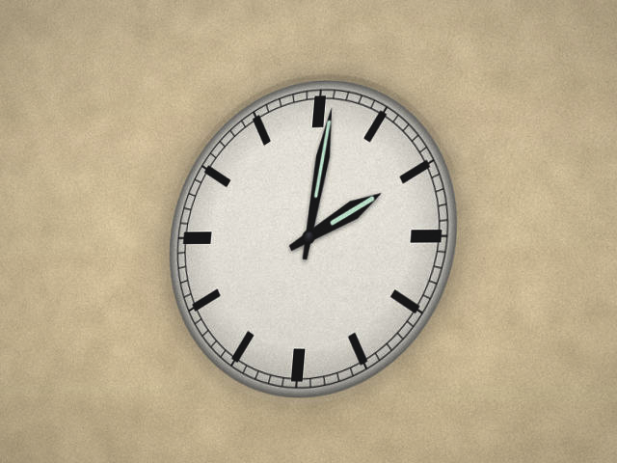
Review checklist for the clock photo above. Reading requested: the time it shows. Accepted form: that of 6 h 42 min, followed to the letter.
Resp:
2 h 01 min
